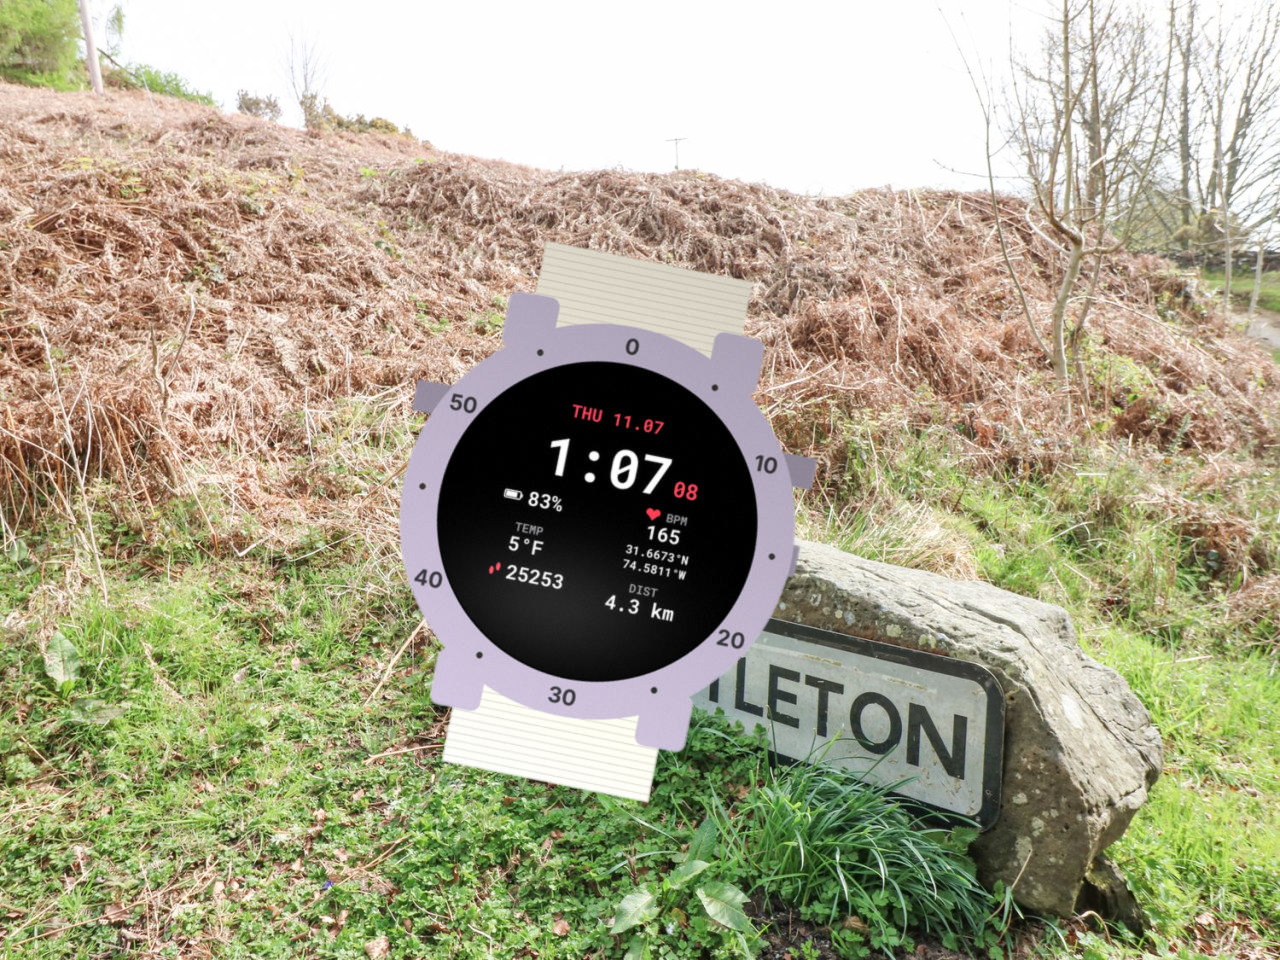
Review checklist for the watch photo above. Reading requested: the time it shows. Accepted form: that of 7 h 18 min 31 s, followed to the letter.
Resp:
1 h 07 min 08 s
